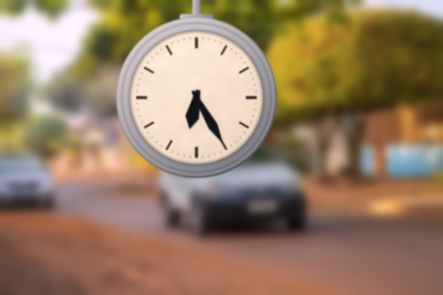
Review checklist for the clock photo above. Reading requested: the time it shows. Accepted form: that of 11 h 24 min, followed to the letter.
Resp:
6 h 25 min
